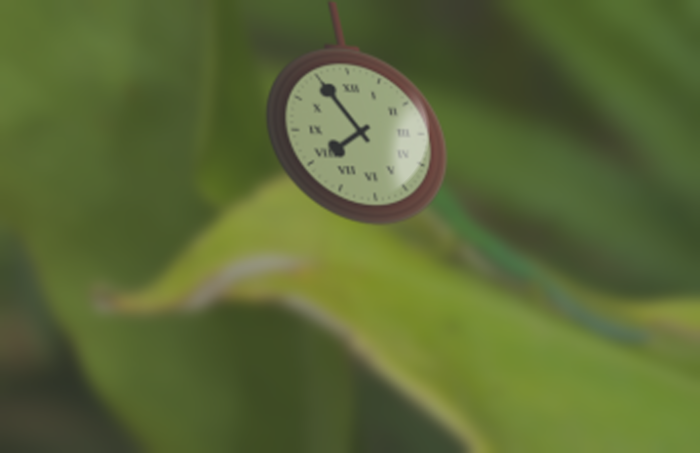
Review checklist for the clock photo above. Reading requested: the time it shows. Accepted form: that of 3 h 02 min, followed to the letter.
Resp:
7 h 55 min
